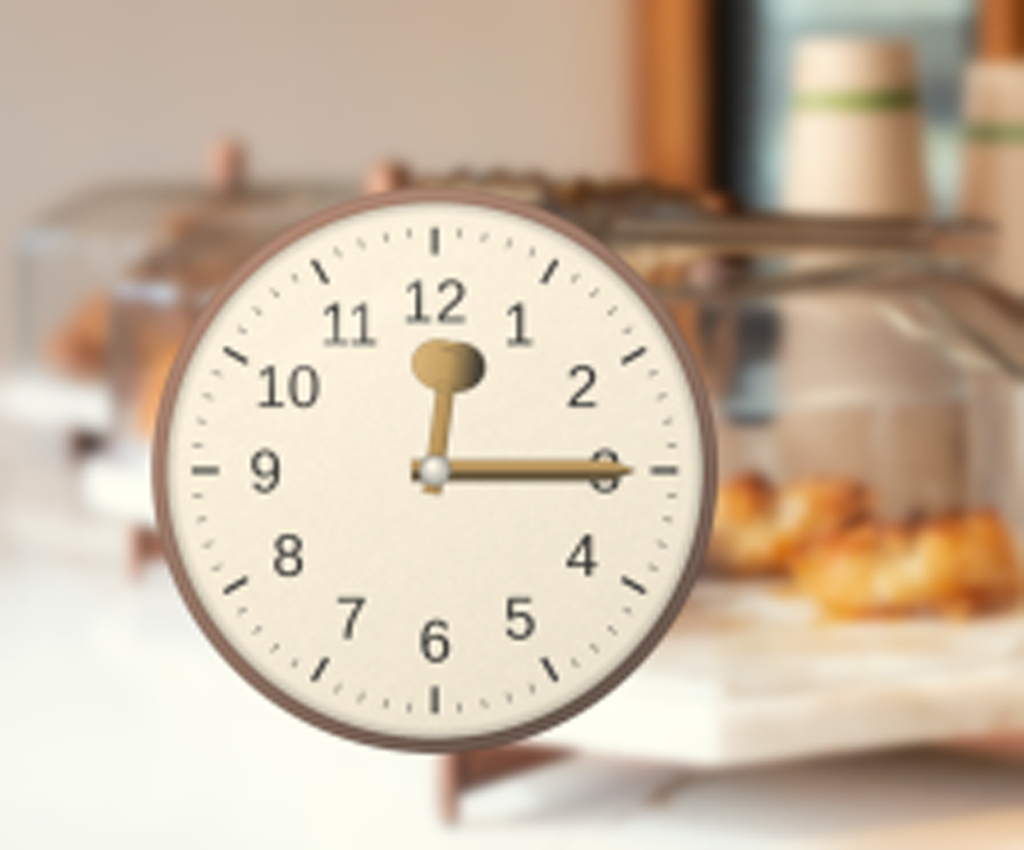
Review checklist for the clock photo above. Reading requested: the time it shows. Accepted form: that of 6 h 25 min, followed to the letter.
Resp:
12 h 15 min
